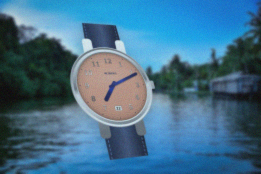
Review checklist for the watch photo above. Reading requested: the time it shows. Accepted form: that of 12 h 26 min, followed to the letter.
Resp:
7 h 11 min
